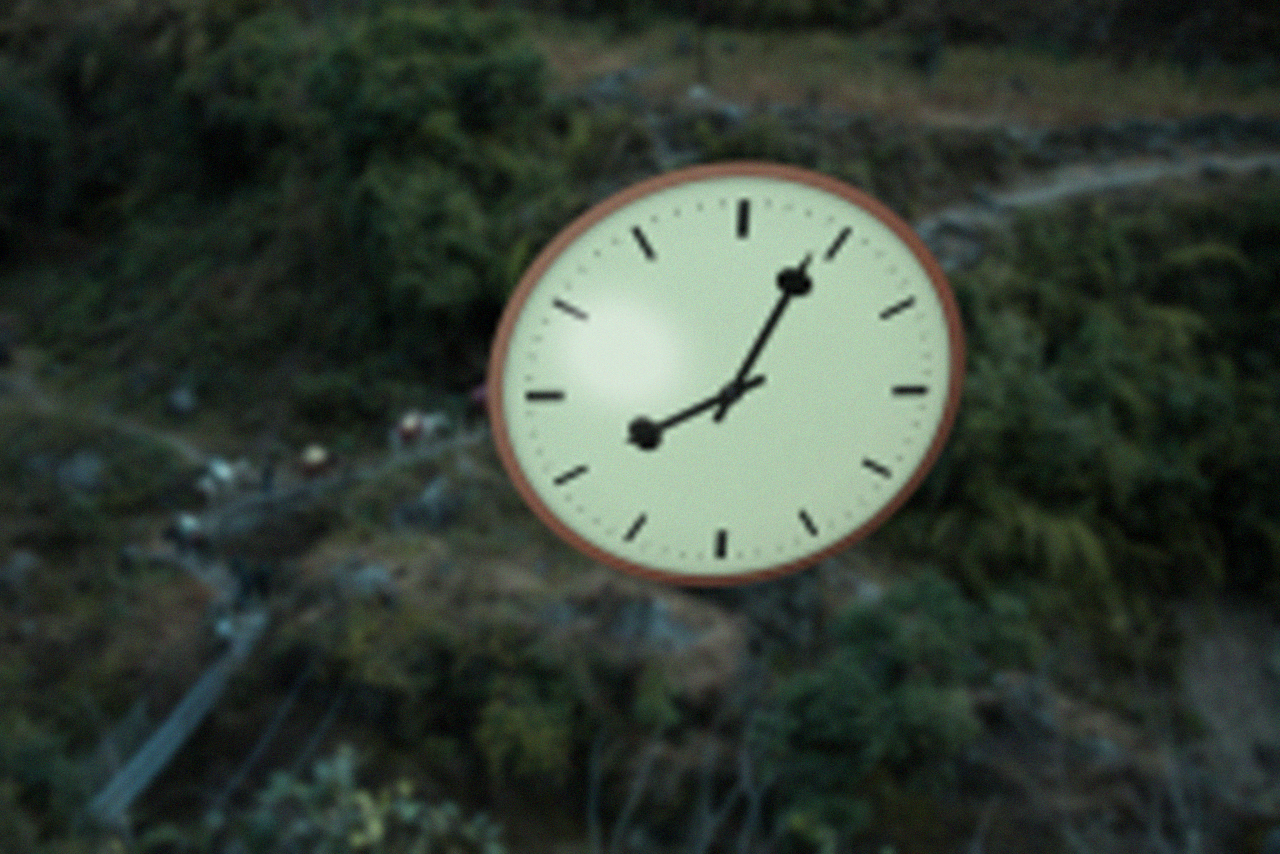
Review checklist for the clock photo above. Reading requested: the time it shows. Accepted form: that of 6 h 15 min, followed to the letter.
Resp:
8 h 04 min
